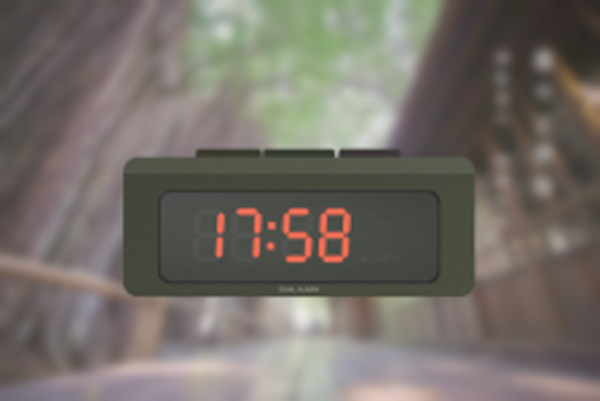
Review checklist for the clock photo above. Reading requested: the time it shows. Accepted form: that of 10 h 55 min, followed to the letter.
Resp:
17 h 58 min
